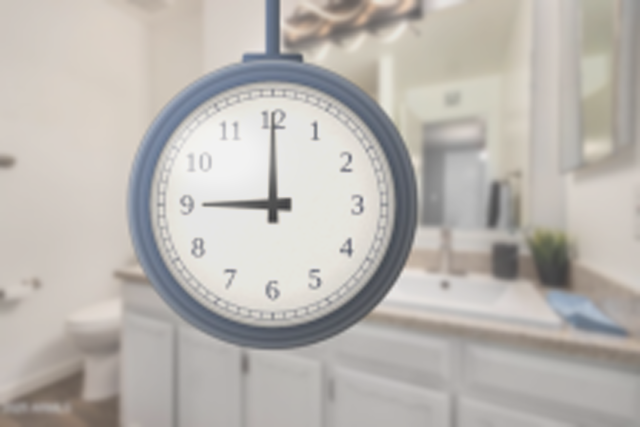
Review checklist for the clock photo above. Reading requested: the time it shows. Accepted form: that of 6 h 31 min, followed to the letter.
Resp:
9 h 00 min
